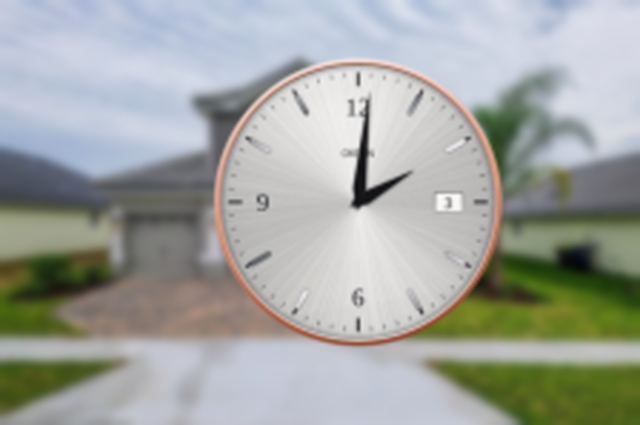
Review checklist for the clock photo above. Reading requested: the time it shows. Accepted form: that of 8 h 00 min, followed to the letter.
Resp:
2 h 01 min
